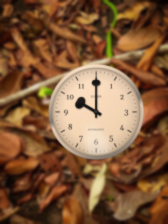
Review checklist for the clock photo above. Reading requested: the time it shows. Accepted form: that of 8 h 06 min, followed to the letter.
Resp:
10 h 00 min
